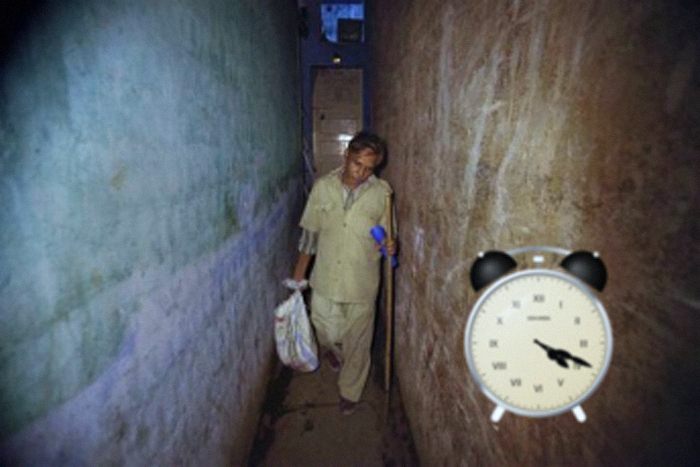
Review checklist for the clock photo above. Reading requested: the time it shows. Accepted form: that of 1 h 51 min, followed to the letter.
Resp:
4 h 19 min
